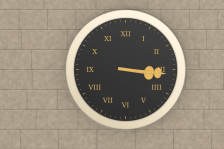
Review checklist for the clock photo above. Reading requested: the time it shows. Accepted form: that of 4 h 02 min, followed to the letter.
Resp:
3 h 16 min
